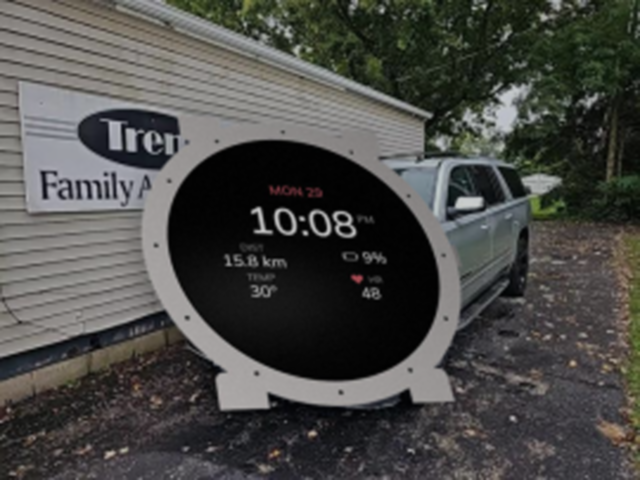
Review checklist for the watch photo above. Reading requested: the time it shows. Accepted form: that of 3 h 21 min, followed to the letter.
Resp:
10 h 08 min
